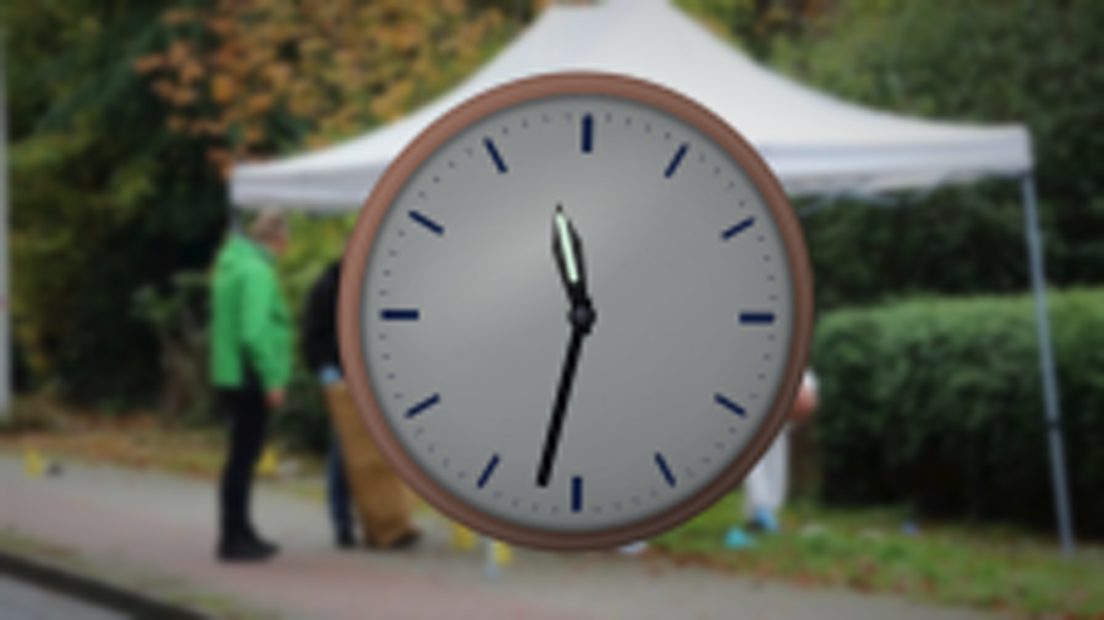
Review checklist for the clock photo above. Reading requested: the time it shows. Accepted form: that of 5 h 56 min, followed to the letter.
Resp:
11 h 32 min
